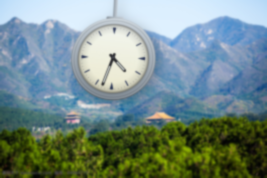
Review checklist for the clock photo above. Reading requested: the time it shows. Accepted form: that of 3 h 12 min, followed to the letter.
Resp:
4 h 33 min
